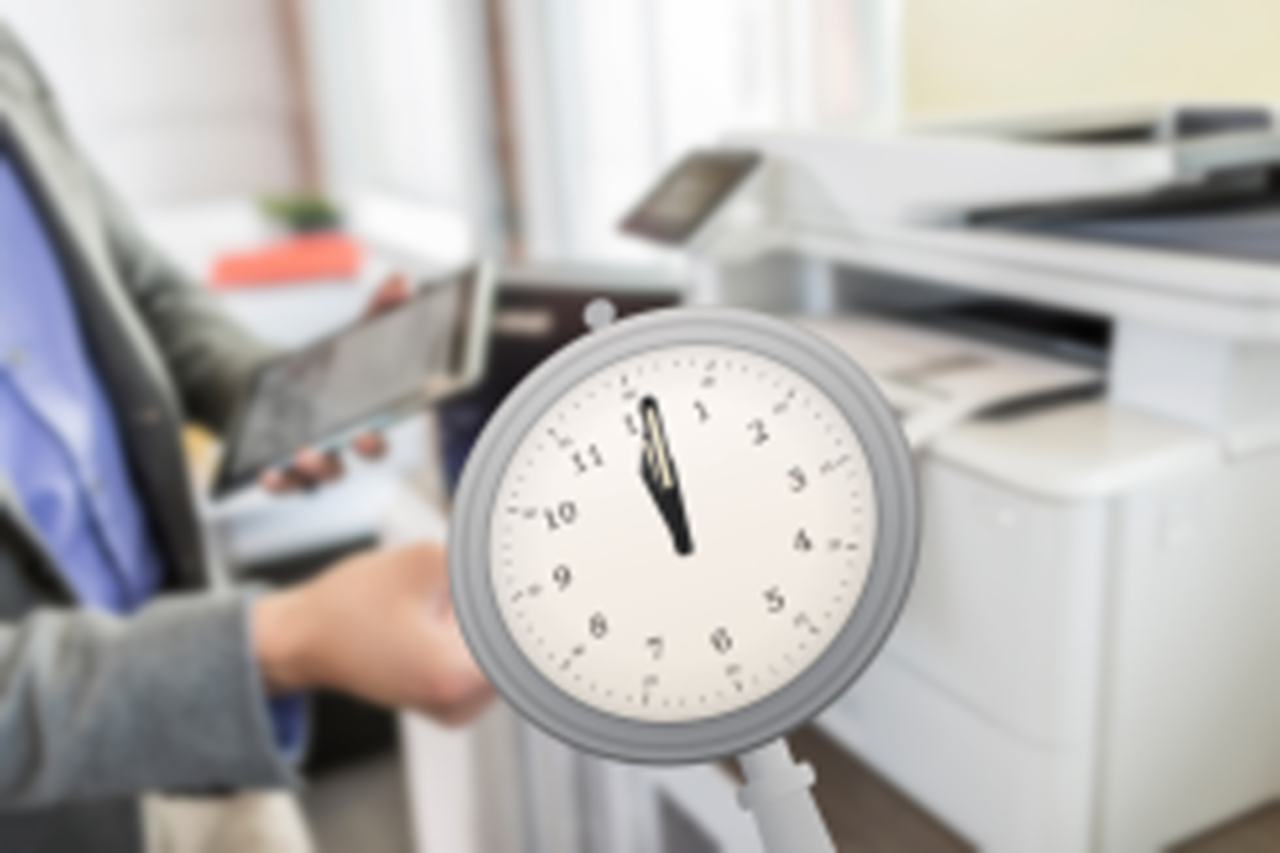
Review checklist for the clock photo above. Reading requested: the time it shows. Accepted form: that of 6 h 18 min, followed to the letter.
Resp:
12 h 01 min
